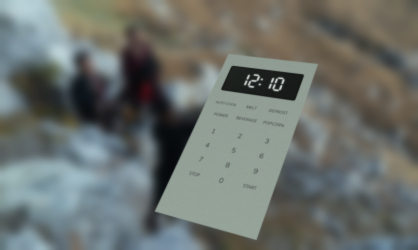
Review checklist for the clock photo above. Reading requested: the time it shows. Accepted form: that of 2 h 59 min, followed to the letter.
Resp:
12 h 10 min
